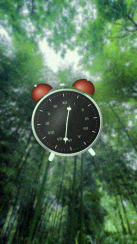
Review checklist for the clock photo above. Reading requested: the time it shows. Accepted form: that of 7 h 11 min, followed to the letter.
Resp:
12 h 32 min
